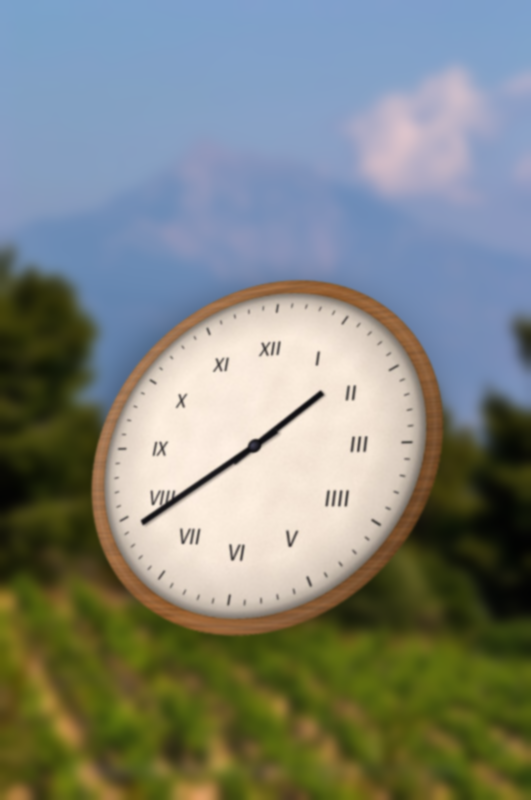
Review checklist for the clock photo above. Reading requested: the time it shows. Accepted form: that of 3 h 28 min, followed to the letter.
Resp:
1 h 39 min
